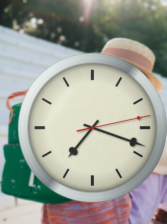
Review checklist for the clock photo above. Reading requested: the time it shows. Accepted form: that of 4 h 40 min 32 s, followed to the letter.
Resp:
7 h 18 min 13 s
